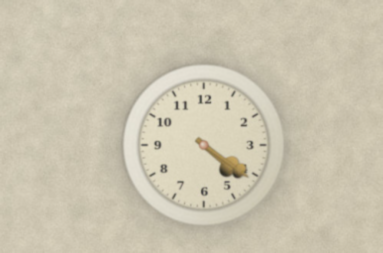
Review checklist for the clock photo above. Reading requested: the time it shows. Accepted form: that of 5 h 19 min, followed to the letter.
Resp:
4 h 21 min
